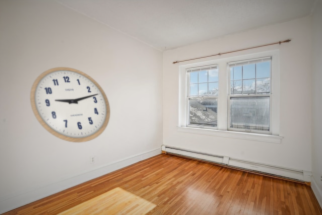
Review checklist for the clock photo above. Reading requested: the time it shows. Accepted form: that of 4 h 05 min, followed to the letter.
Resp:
9 h 13 min
